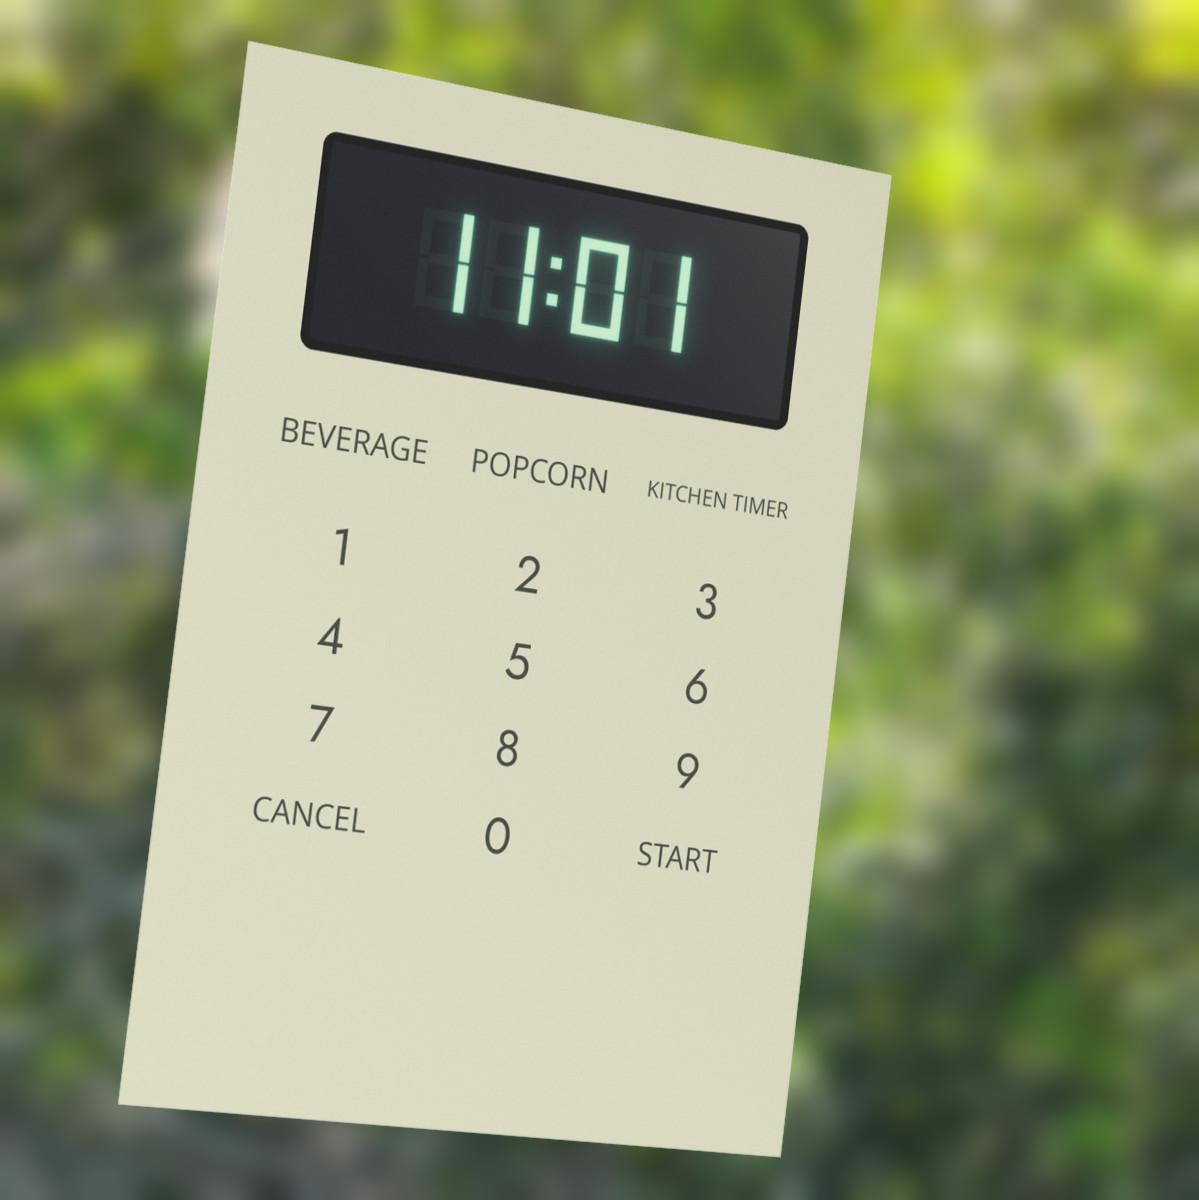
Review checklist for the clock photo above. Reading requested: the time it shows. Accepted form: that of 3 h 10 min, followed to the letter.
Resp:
11 h 01 min
